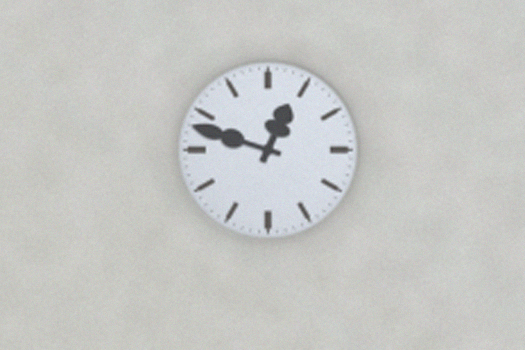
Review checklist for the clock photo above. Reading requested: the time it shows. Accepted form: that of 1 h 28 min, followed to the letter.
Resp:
12 h 48 min
